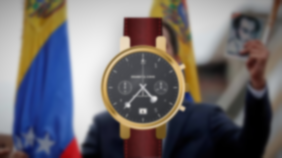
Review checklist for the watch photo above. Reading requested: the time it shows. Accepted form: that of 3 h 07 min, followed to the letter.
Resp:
4 h 37 min
